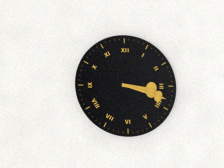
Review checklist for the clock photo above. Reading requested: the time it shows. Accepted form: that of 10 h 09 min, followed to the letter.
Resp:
3 h 18 min
